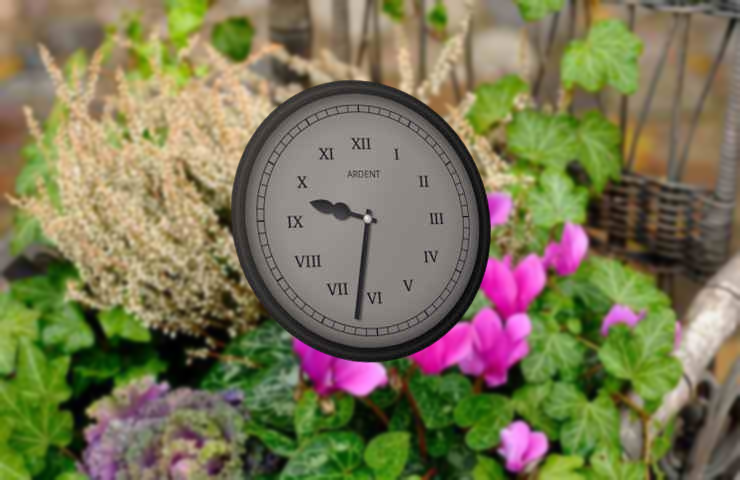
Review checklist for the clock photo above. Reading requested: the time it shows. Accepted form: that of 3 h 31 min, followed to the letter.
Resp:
9 h 32 min
